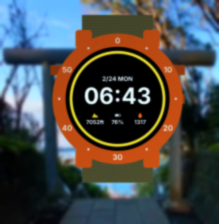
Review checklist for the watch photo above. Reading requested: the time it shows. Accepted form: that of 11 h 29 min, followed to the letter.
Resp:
6 h 43 min
